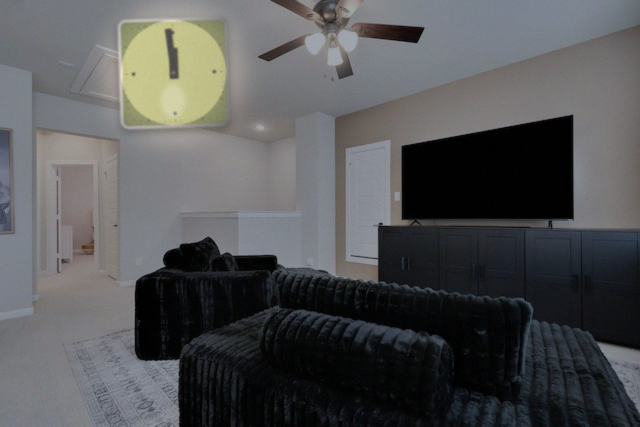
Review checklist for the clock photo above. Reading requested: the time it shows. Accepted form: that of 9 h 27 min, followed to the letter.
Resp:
11 h 59 min
